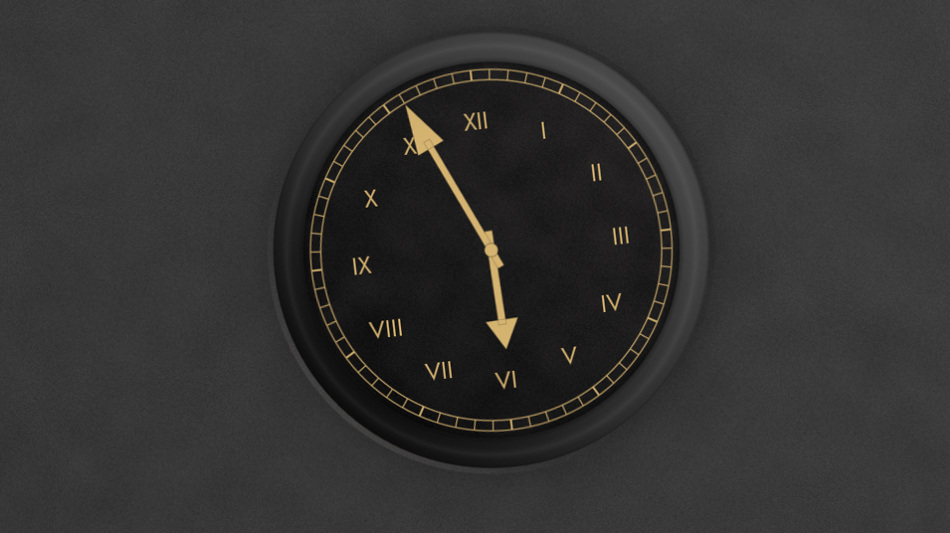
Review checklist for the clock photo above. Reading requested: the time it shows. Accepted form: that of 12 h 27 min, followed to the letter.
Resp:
5 h 56 min
